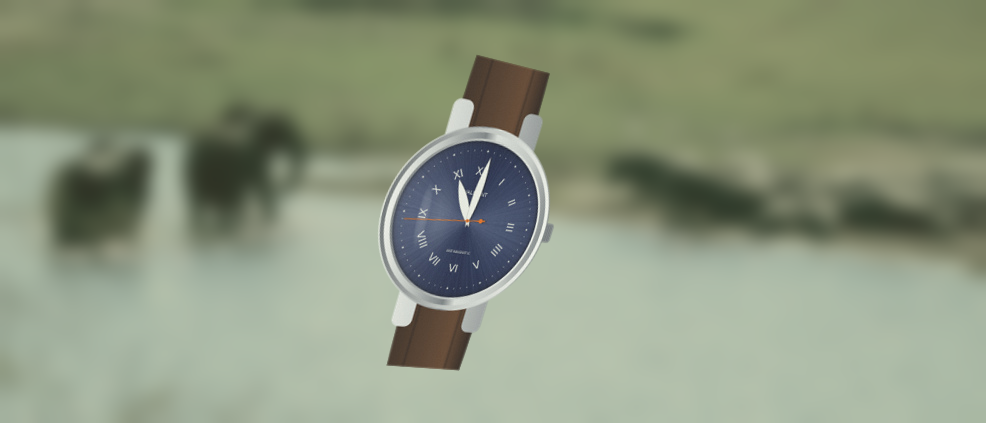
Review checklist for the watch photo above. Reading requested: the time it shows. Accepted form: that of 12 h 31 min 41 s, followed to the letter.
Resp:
11 h 00 min 44 s
